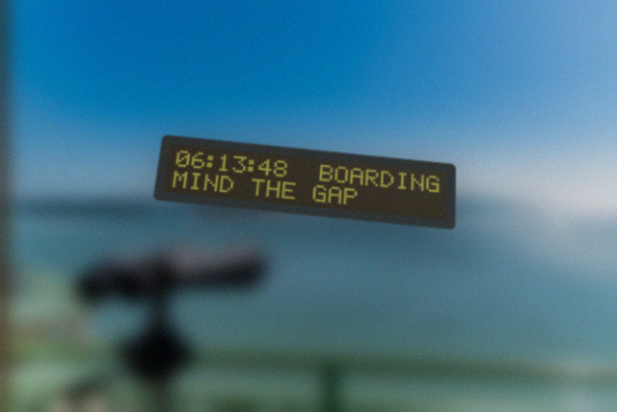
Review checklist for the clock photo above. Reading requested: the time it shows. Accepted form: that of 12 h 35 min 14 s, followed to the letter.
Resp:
6 h 13 min 48 s
